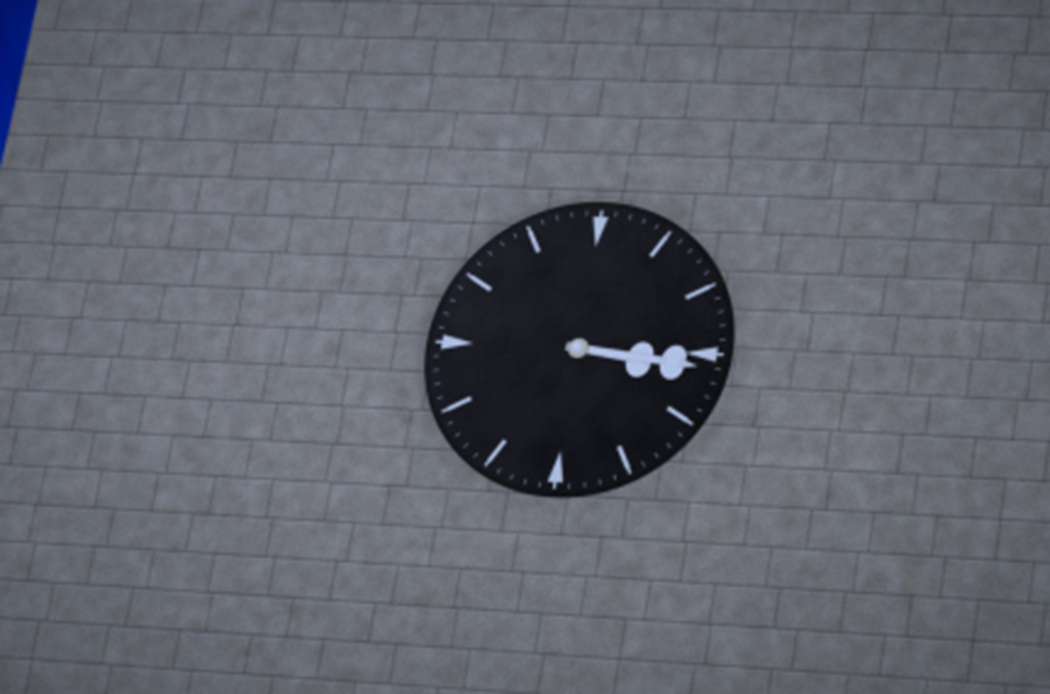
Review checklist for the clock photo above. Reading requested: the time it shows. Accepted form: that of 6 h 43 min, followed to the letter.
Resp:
3 h 16 min
